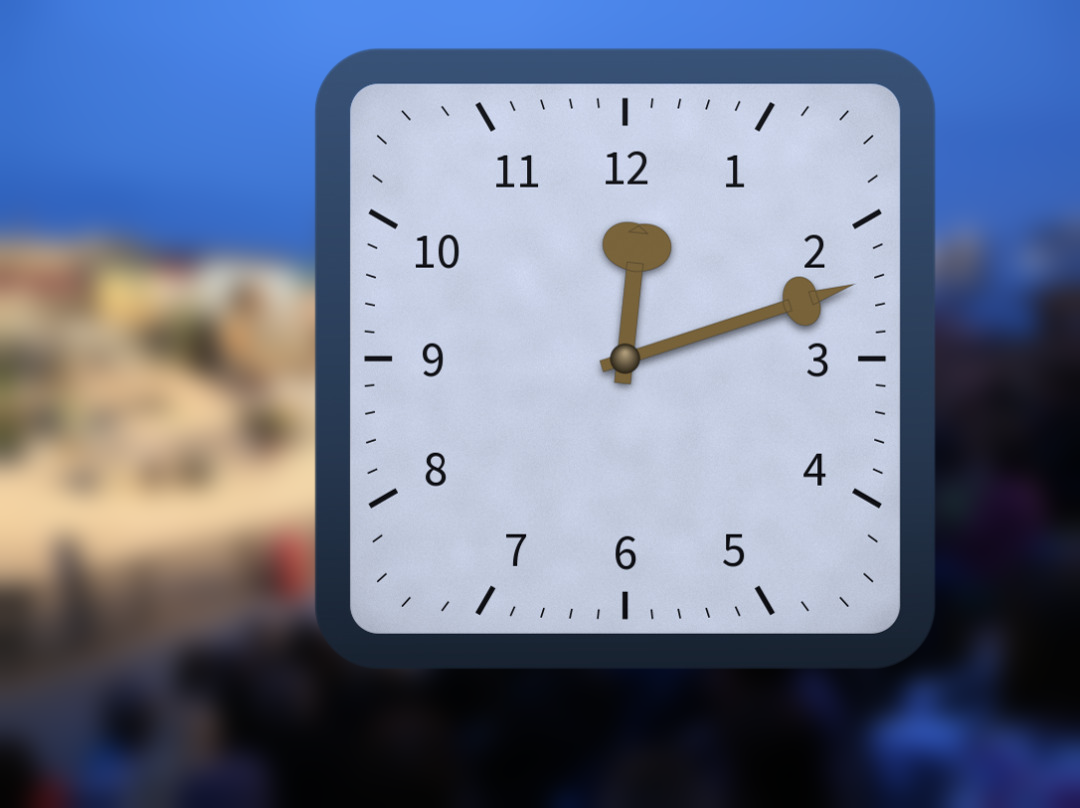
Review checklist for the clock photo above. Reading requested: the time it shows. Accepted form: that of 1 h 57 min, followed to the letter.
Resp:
12 h 12 min
